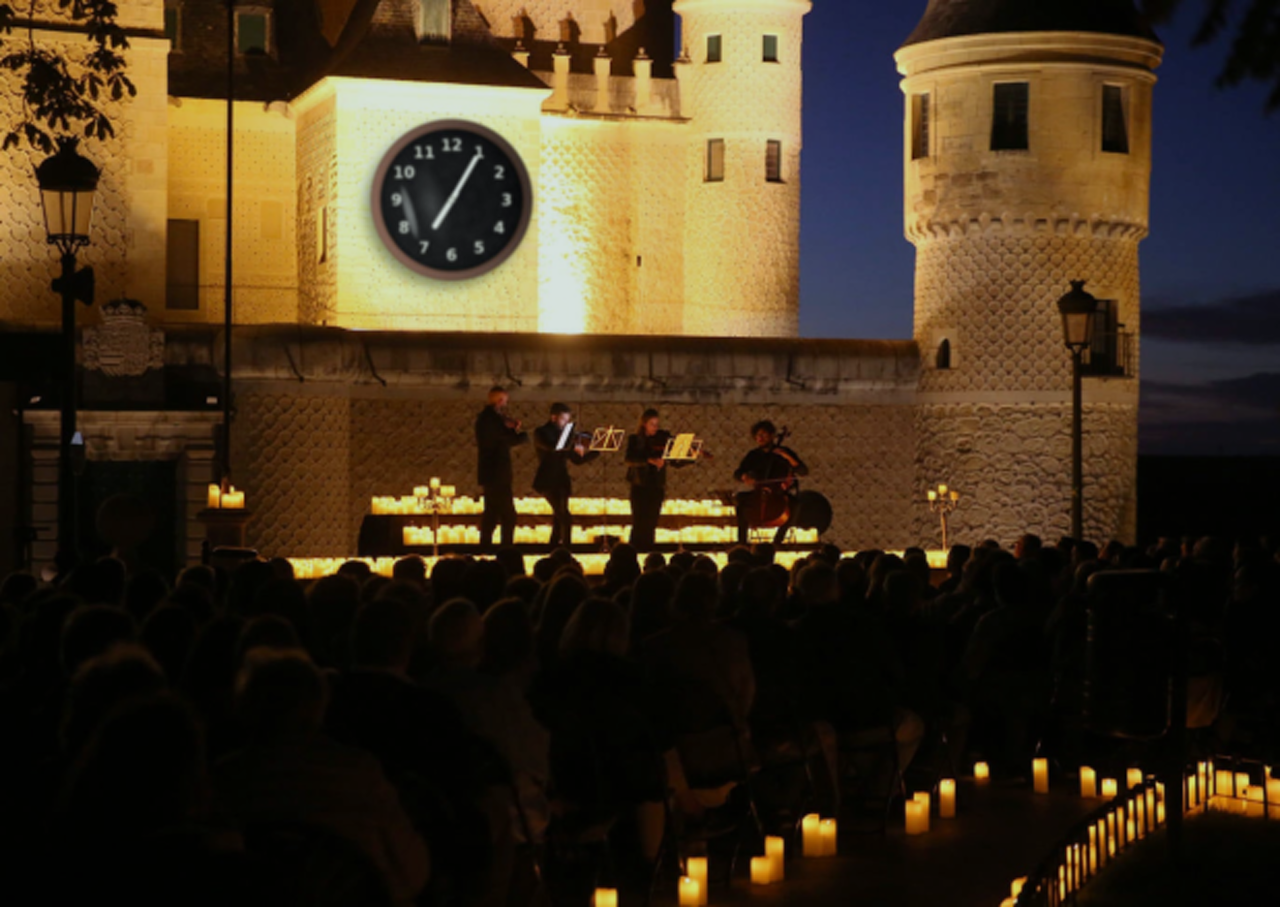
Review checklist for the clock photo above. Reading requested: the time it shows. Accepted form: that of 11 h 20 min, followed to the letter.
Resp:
7 h 05 min
